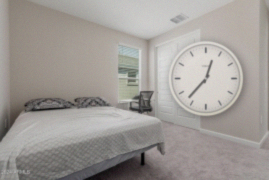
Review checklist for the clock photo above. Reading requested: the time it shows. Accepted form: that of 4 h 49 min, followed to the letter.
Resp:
12 h 37 min
